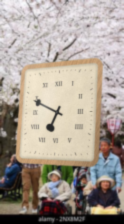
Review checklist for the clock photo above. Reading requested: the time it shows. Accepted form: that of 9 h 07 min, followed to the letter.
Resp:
6 h 49 min
